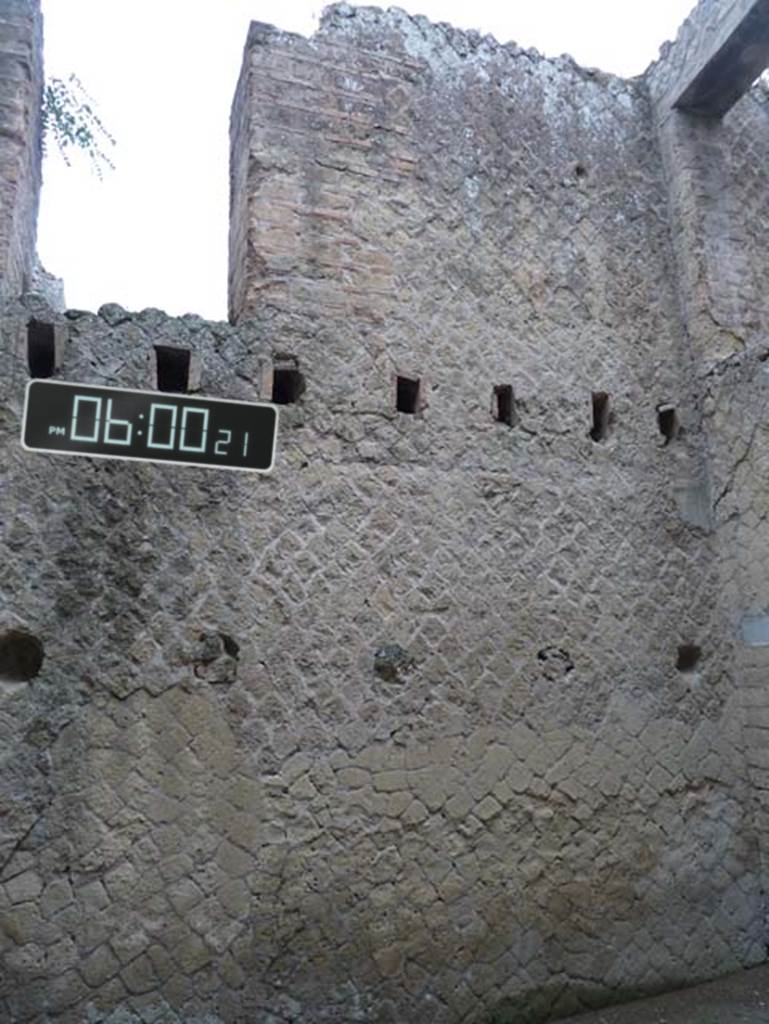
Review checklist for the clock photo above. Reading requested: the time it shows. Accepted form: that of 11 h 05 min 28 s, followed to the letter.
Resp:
6 h 00 min 21 s
